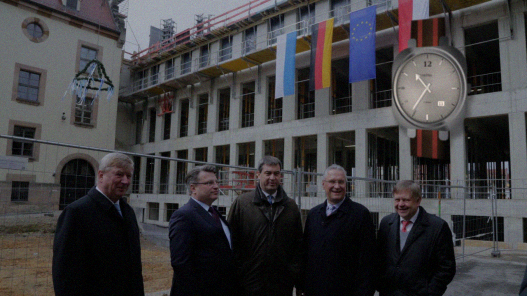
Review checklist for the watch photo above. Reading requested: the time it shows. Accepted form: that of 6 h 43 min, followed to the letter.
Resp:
10 h 36 min
